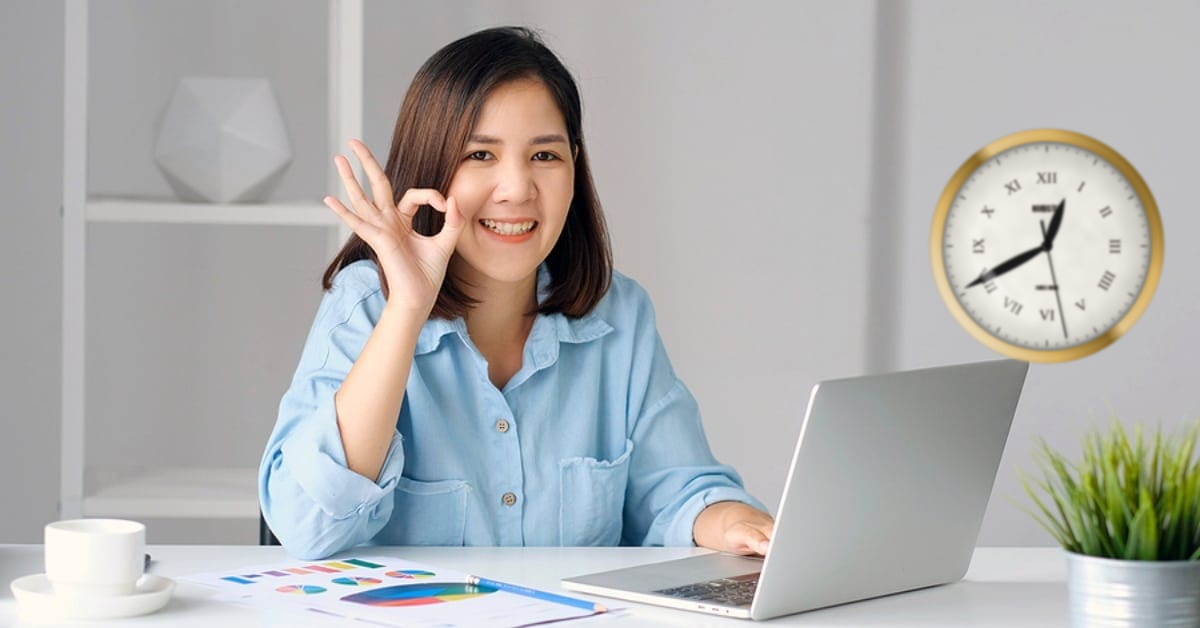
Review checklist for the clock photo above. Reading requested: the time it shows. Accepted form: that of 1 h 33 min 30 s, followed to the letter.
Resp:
12 h 40 min 28 s
